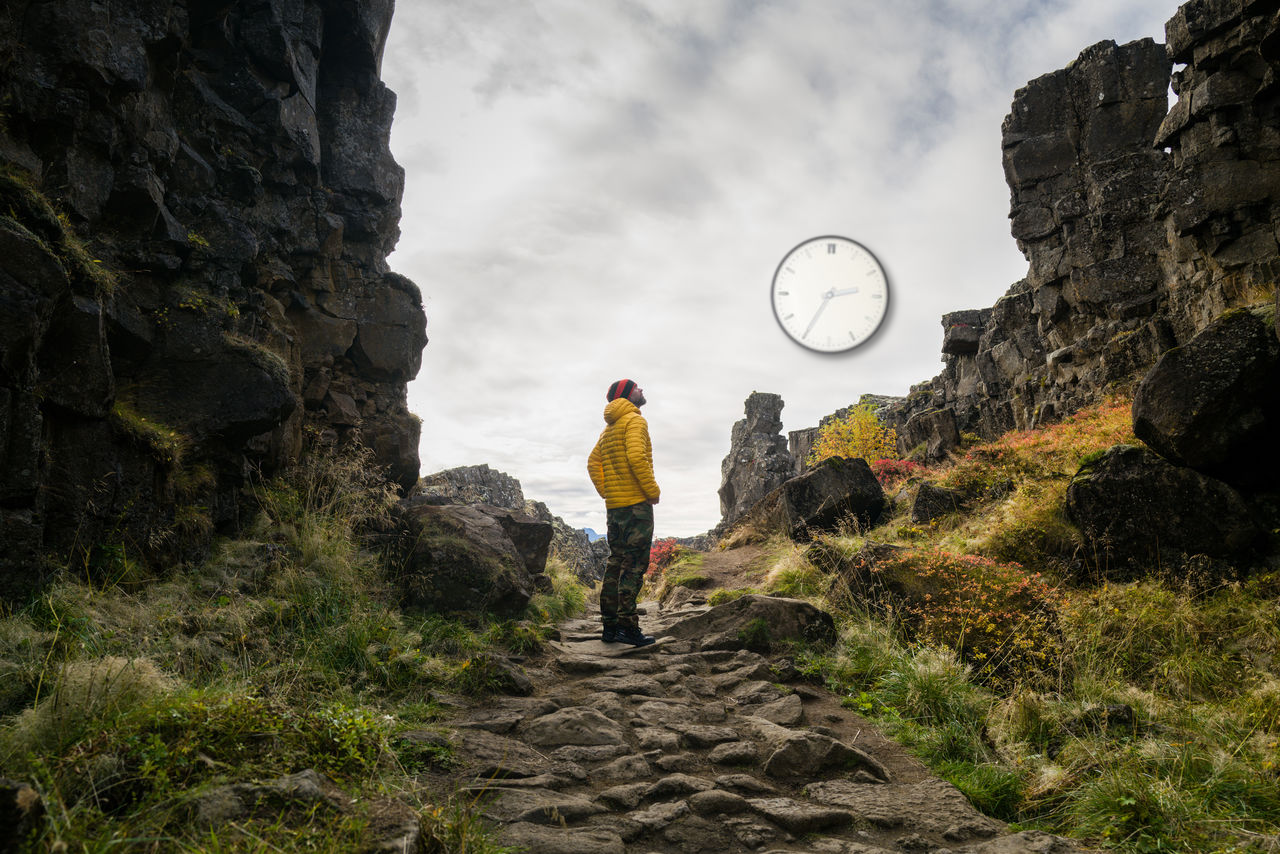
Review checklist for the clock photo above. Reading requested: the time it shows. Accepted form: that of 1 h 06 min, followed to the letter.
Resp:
2 h 35 min
